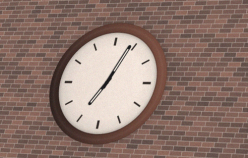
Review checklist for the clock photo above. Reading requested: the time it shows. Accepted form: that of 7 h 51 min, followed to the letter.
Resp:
7 h 04 min
